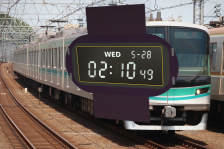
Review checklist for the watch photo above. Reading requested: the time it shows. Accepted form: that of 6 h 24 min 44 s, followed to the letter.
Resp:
2 h 10 min 49 s
